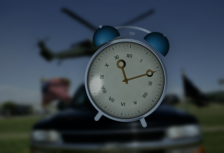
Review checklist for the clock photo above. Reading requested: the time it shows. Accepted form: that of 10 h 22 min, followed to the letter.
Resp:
11 h 11 min
